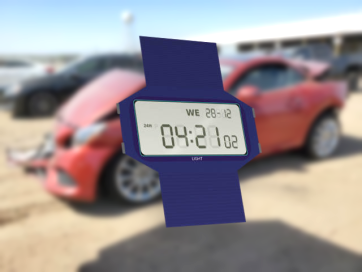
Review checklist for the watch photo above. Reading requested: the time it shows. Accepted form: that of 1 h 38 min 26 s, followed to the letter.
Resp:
4 h 21 min 02 s
